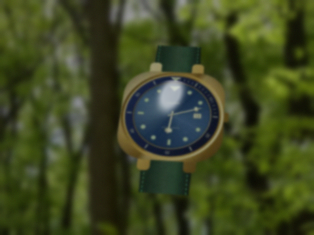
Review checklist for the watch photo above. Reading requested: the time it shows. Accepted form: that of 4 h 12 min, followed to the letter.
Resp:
6 h 12 min
